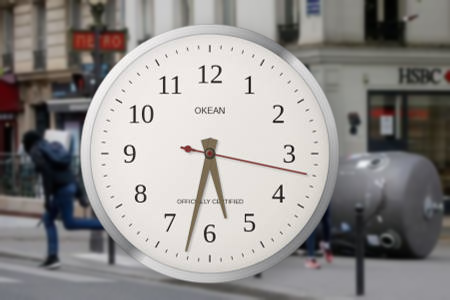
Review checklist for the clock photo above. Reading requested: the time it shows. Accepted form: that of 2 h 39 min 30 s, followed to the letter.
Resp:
5 h 32 min 17 s
